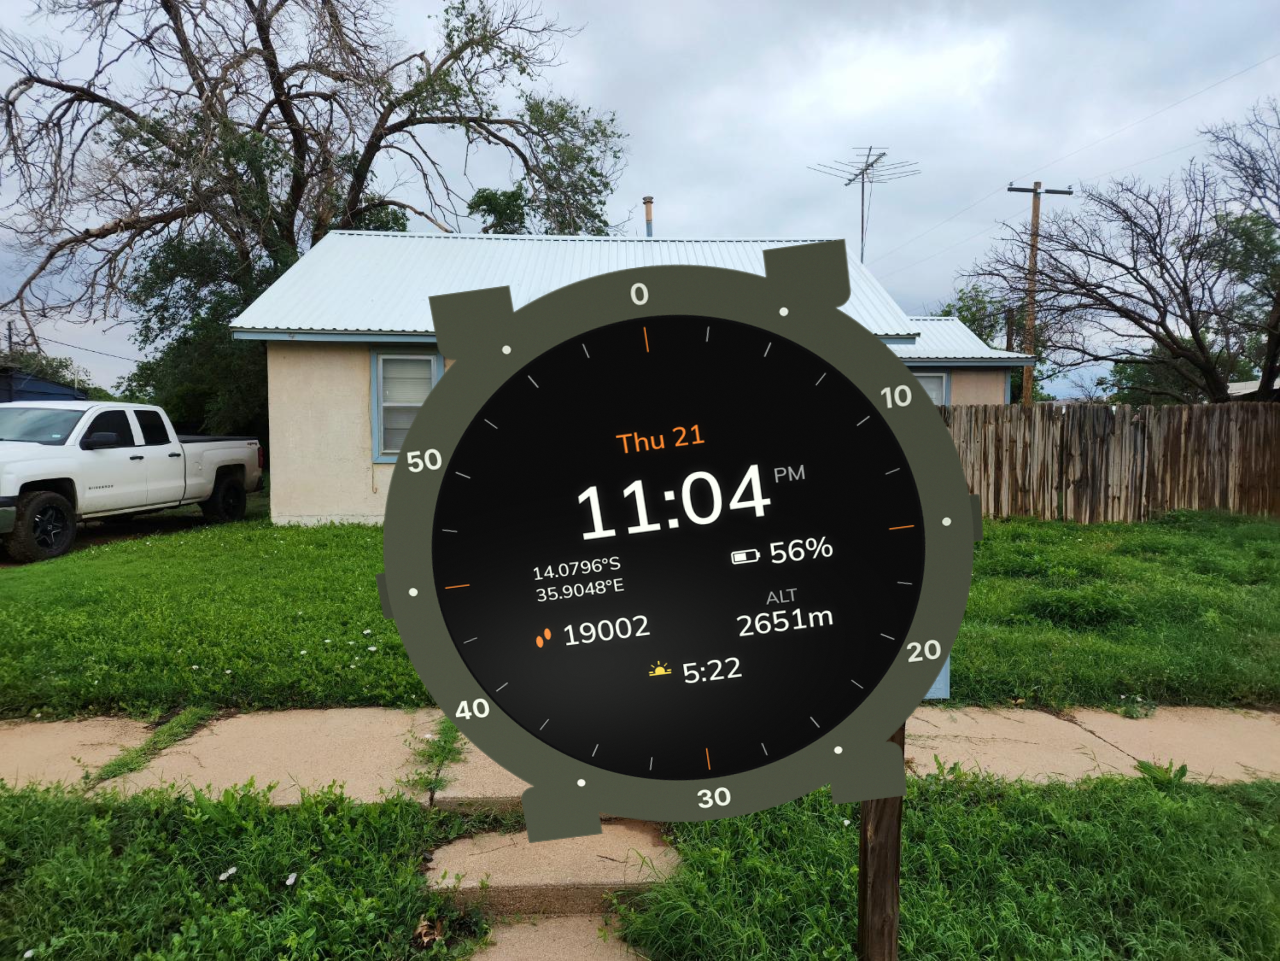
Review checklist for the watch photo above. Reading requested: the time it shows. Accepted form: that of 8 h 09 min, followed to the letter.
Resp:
11 h 04 min
